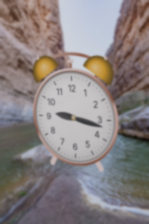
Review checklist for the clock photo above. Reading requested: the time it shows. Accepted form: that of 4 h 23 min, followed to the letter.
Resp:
9 h 17 min
